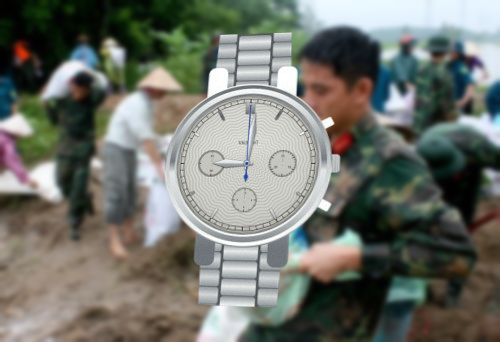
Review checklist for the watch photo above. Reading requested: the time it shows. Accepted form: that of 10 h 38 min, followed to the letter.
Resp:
9 h 01 min
